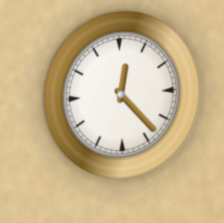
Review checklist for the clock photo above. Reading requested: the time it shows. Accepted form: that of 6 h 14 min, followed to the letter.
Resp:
12 h 23 min
